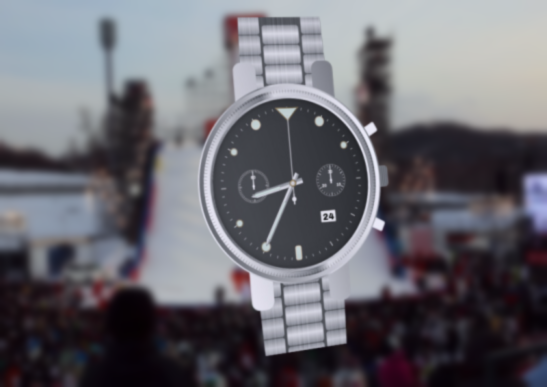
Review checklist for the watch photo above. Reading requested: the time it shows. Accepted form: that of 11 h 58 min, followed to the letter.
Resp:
8 h 35 min
